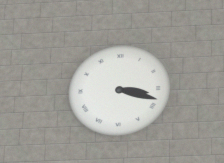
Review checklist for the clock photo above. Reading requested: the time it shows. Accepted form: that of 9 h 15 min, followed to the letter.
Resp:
3 h 18 min
